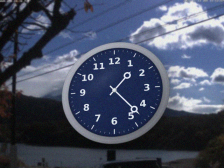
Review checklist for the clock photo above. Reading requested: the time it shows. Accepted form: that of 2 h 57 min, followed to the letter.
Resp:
1 h 23 min
